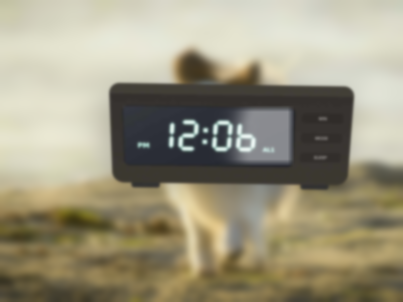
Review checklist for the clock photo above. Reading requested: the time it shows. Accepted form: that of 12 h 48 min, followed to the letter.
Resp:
12 h 06 min
